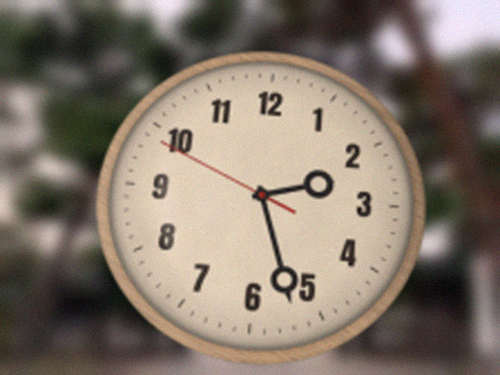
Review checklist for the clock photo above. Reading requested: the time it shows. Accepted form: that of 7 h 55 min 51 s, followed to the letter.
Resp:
2 h 26 min 49 s
